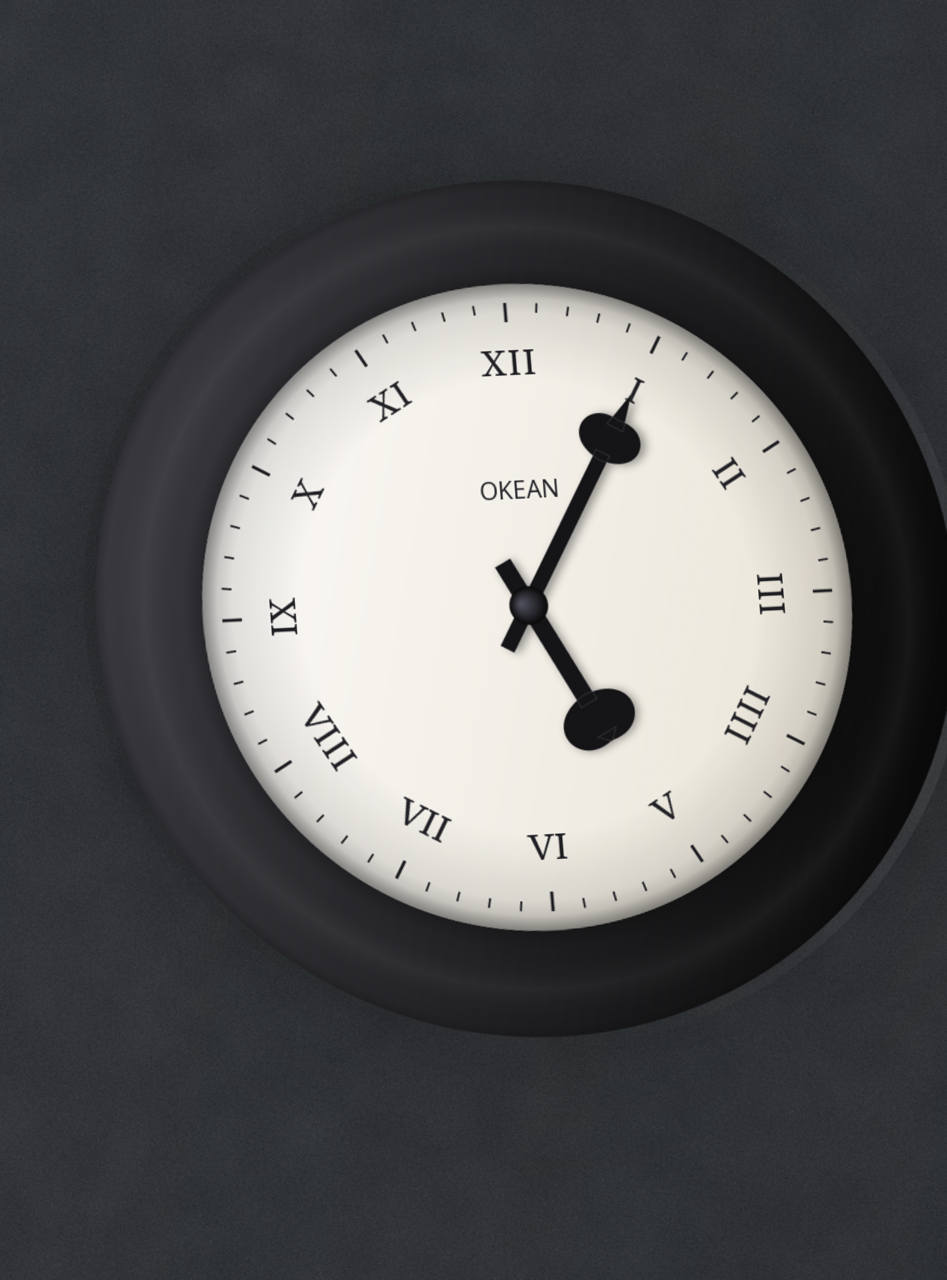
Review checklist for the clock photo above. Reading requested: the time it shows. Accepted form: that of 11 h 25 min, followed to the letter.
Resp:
5 h 05 min
